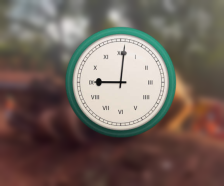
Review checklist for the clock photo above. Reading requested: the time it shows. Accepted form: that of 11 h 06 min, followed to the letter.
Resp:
9 h 01 min
